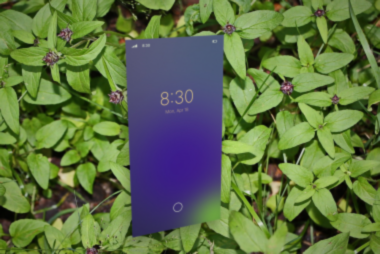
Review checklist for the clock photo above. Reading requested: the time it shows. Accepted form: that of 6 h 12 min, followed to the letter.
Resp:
8 h 30 min
